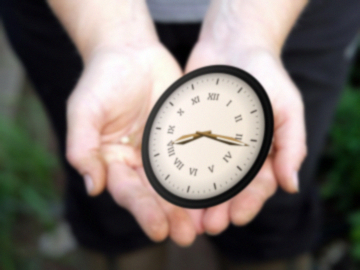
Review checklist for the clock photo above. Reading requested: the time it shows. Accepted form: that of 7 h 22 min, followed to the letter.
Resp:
8 h 16 min
